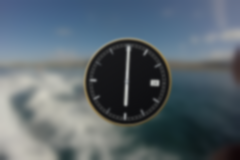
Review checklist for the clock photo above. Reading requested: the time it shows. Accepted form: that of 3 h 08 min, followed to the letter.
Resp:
6 h 00 min
